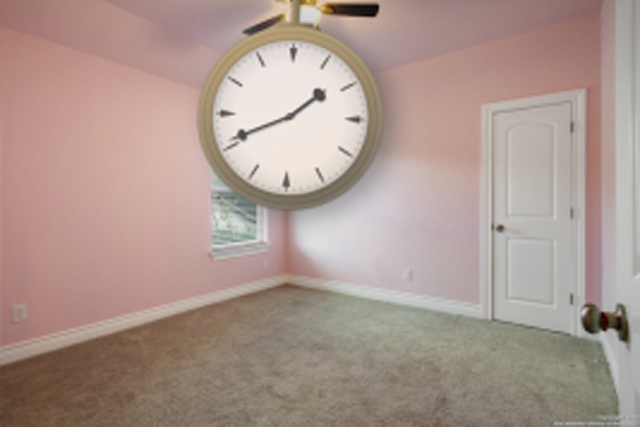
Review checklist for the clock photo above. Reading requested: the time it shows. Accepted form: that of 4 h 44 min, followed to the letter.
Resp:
1 h 41 min
